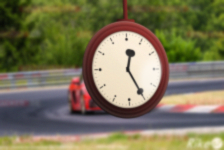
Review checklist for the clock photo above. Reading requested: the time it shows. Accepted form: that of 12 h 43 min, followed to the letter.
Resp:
12 h 25 min
